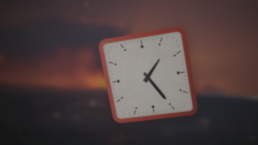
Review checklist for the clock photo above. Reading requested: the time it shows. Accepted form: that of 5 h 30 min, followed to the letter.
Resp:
1 h 25 min
